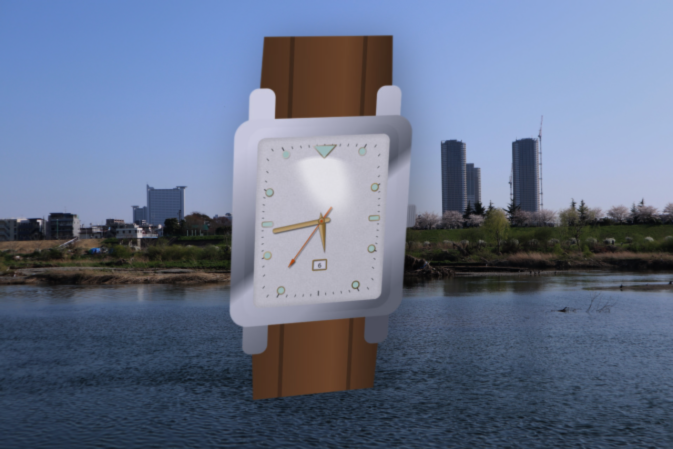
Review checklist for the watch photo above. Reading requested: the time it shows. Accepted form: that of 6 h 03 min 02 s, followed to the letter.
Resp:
5 h 43 min 36 s
